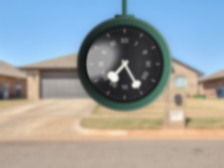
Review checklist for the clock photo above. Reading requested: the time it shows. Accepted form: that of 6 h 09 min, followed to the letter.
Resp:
7 h 25 min
